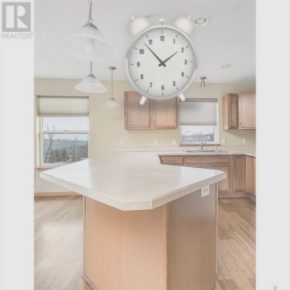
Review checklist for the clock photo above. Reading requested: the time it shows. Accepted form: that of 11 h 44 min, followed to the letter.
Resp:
1 h 53 min
